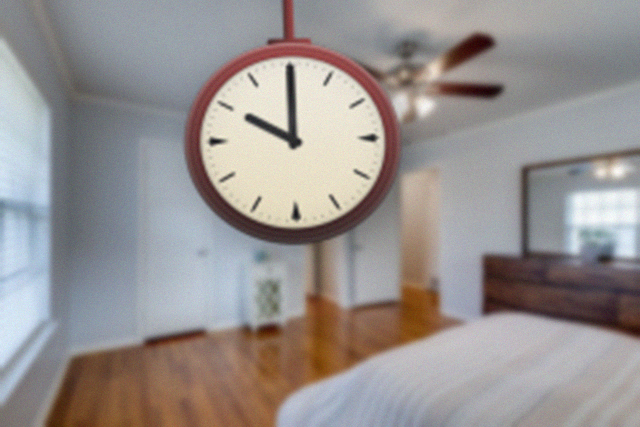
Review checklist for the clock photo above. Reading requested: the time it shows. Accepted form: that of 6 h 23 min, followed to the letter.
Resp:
10 h 00 min
